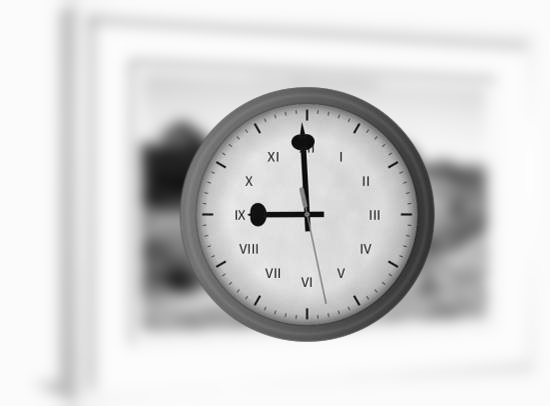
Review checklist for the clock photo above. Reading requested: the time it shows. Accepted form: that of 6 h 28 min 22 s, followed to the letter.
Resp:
8 h 59 min 28 s
